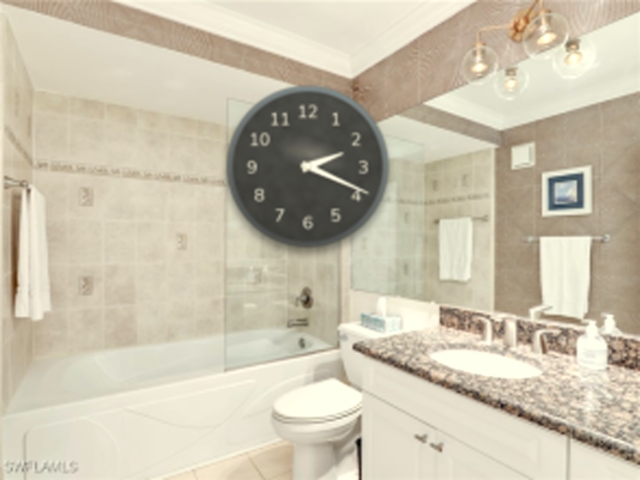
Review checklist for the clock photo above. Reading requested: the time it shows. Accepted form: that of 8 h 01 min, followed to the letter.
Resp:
2 h 19 min
